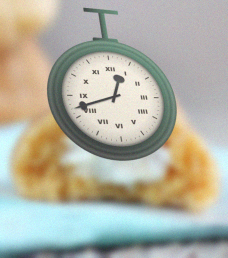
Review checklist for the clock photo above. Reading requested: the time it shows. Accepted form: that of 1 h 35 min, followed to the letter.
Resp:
12 h 42 min
